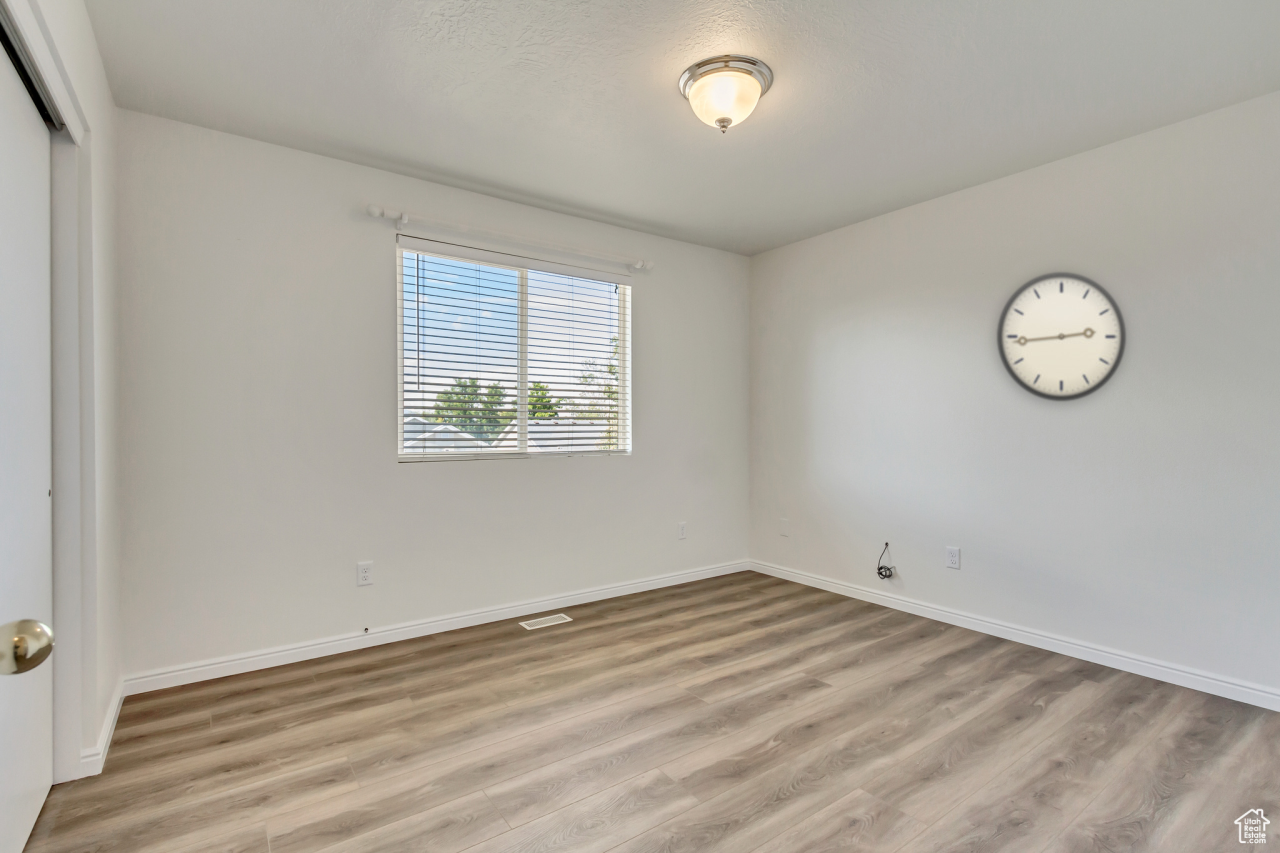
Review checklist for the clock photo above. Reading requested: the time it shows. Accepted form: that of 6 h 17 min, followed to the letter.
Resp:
2 h 44 min
